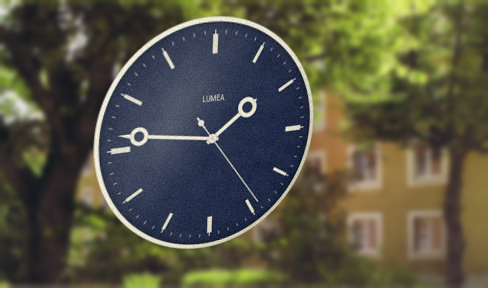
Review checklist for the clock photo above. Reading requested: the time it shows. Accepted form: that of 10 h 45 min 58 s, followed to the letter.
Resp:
1 h 46 min 24 s
